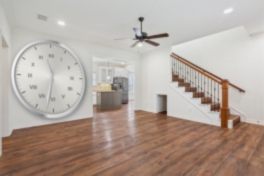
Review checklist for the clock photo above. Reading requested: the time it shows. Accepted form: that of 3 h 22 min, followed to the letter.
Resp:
11 h 32 min
